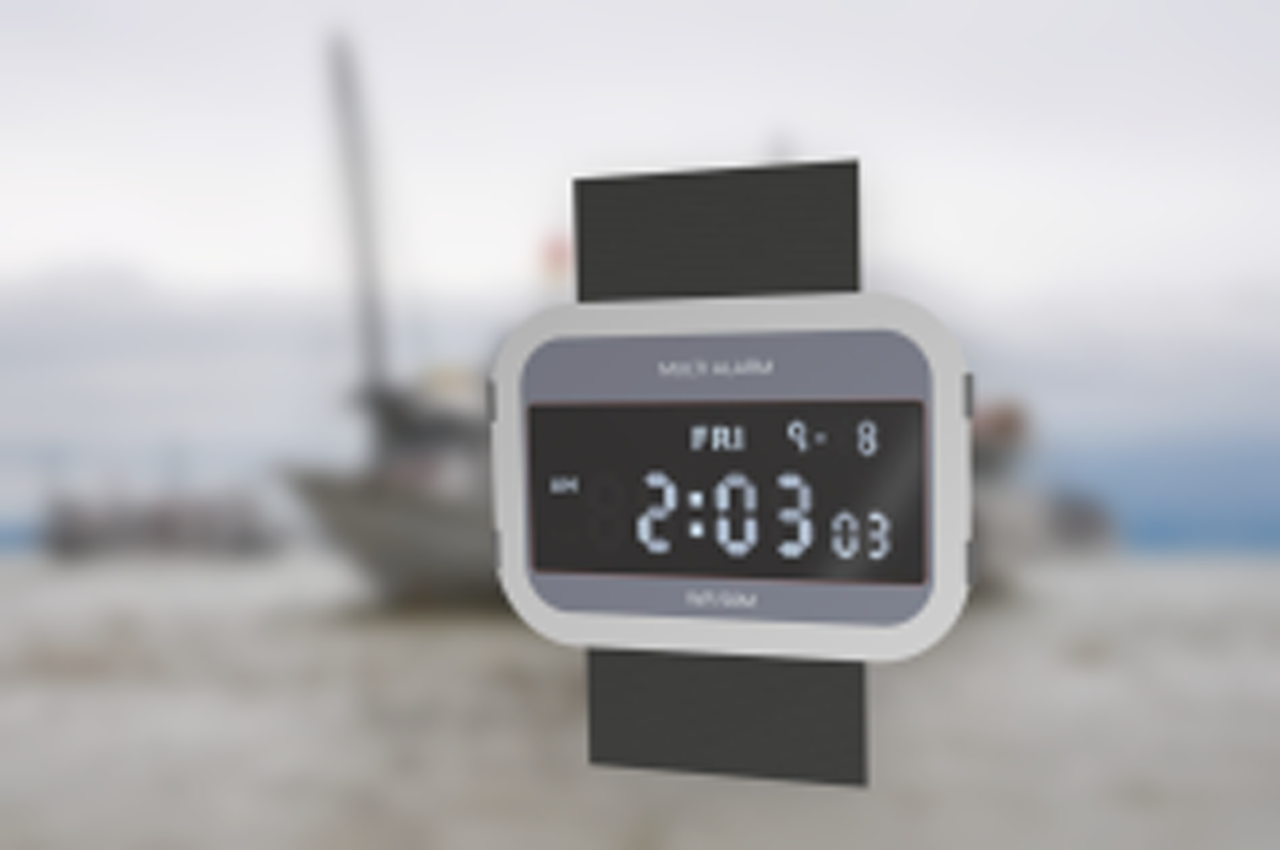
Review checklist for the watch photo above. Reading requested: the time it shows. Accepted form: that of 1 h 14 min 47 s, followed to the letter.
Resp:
2 h 03 min 03 s
